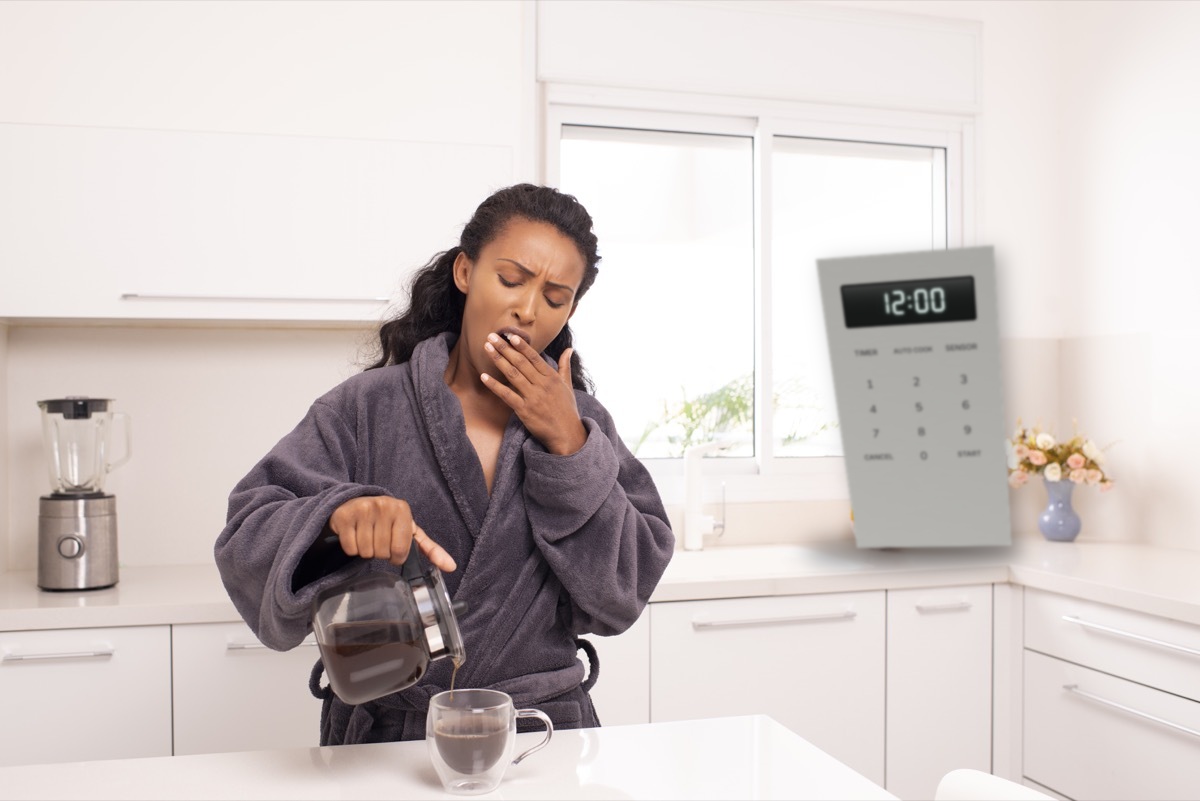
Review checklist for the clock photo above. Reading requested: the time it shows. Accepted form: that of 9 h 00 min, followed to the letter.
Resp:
12 h 00 min
